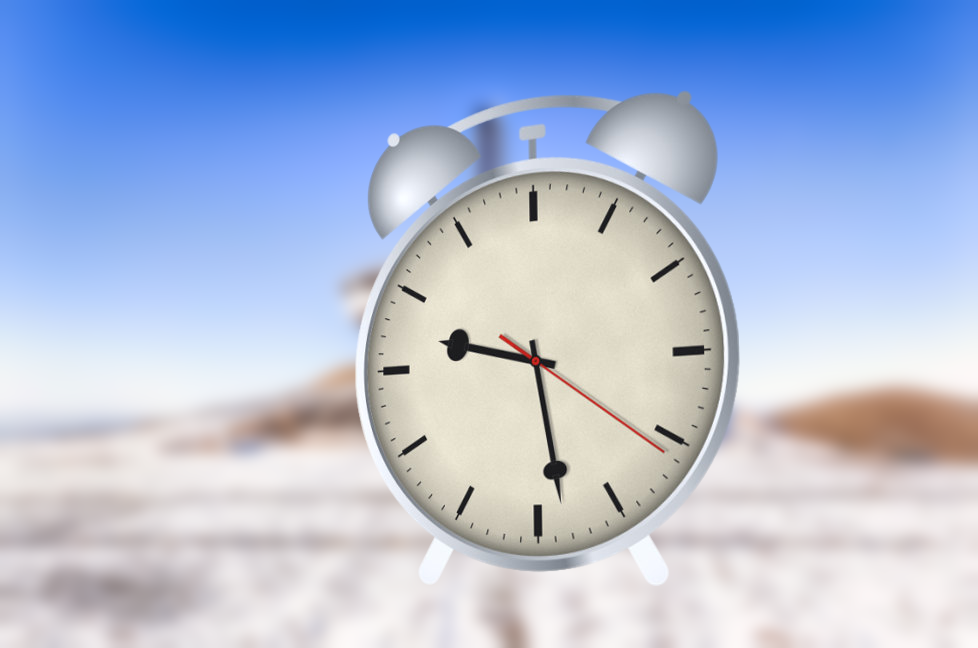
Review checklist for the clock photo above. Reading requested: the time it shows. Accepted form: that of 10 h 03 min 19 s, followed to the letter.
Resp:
9 h 28 min 21 s
